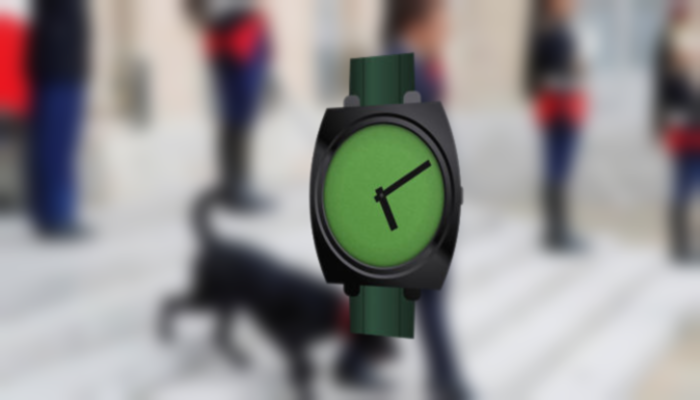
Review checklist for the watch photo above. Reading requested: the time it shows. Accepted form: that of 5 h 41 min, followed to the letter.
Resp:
5 h 10 min
